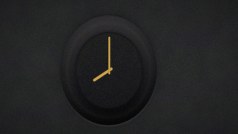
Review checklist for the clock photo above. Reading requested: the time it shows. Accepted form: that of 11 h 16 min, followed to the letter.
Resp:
8 h 00 min
